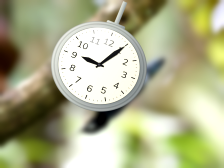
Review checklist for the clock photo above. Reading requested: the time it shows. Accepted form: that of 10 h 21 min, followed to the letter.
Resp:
9 h 05 min
